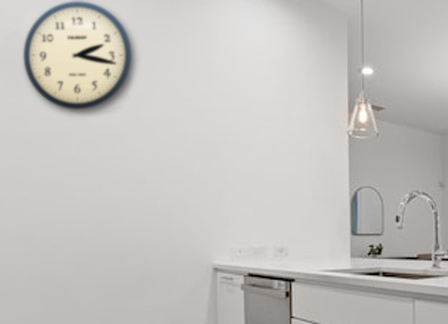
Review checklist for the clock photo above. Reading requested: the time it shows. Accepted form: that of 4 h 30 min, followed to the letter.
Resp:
2 h 17 min
